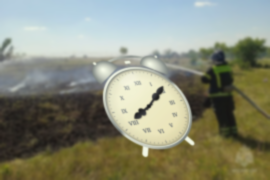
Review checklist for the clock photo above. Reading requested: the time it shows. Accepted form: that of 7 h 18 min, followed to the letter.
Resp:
8 h 09 min
